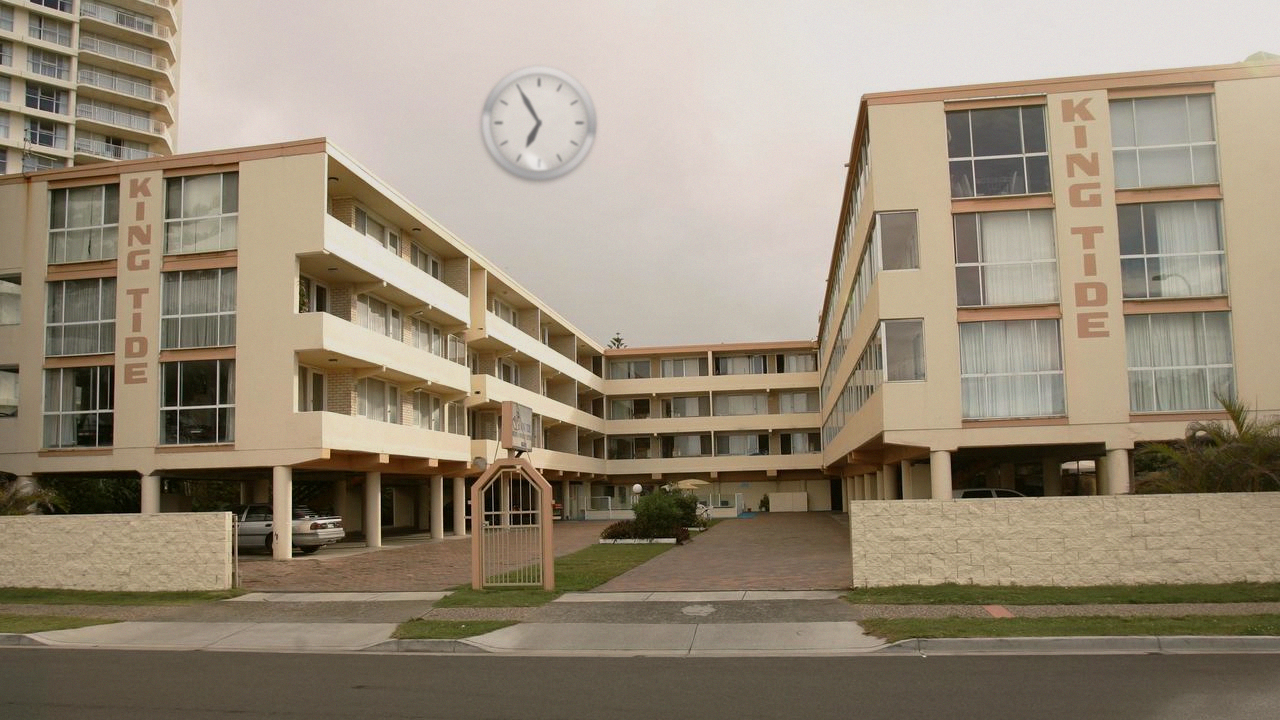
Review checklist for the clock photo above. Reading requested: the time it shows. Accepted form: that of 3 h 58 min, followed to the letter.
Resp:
6 h 55 min
